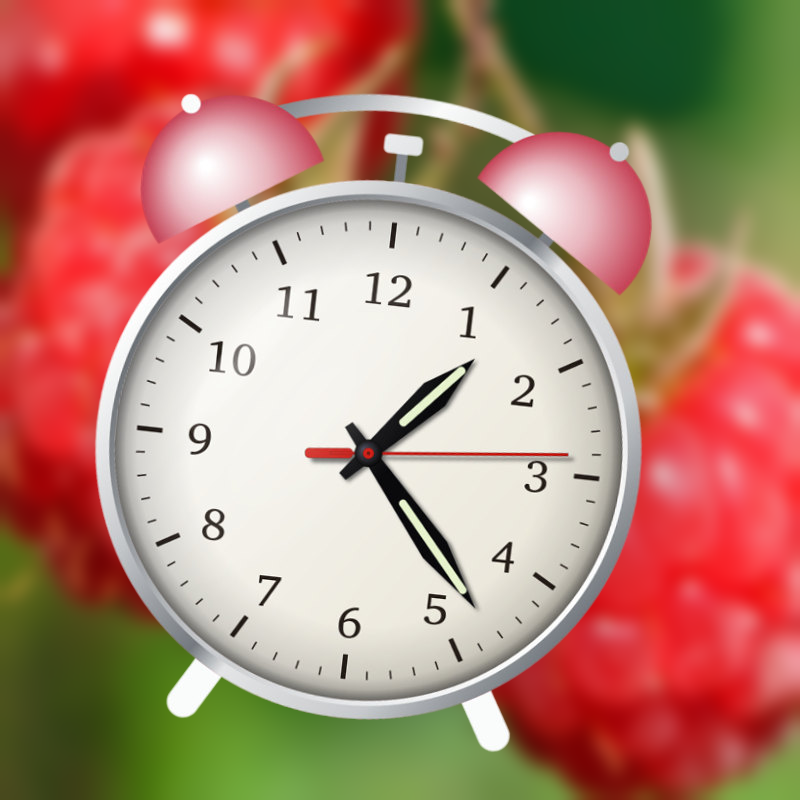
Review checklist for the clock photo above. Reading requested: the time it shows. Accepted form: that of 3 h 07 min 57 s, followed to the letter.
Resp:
1 h 23 min 14 s
